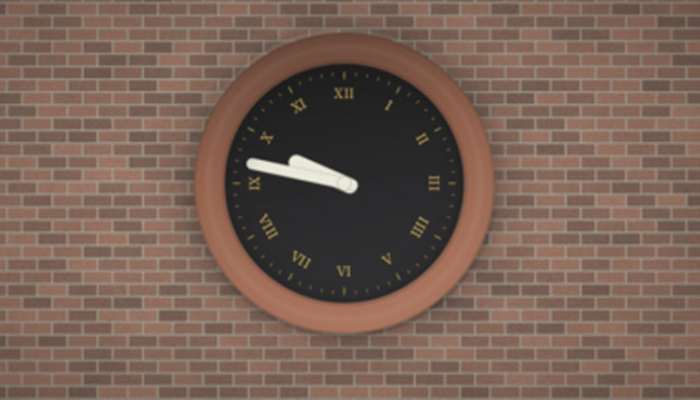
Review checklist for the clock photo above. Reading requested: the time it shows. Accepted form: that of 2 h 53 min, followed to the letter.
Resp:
9 h 47 min
